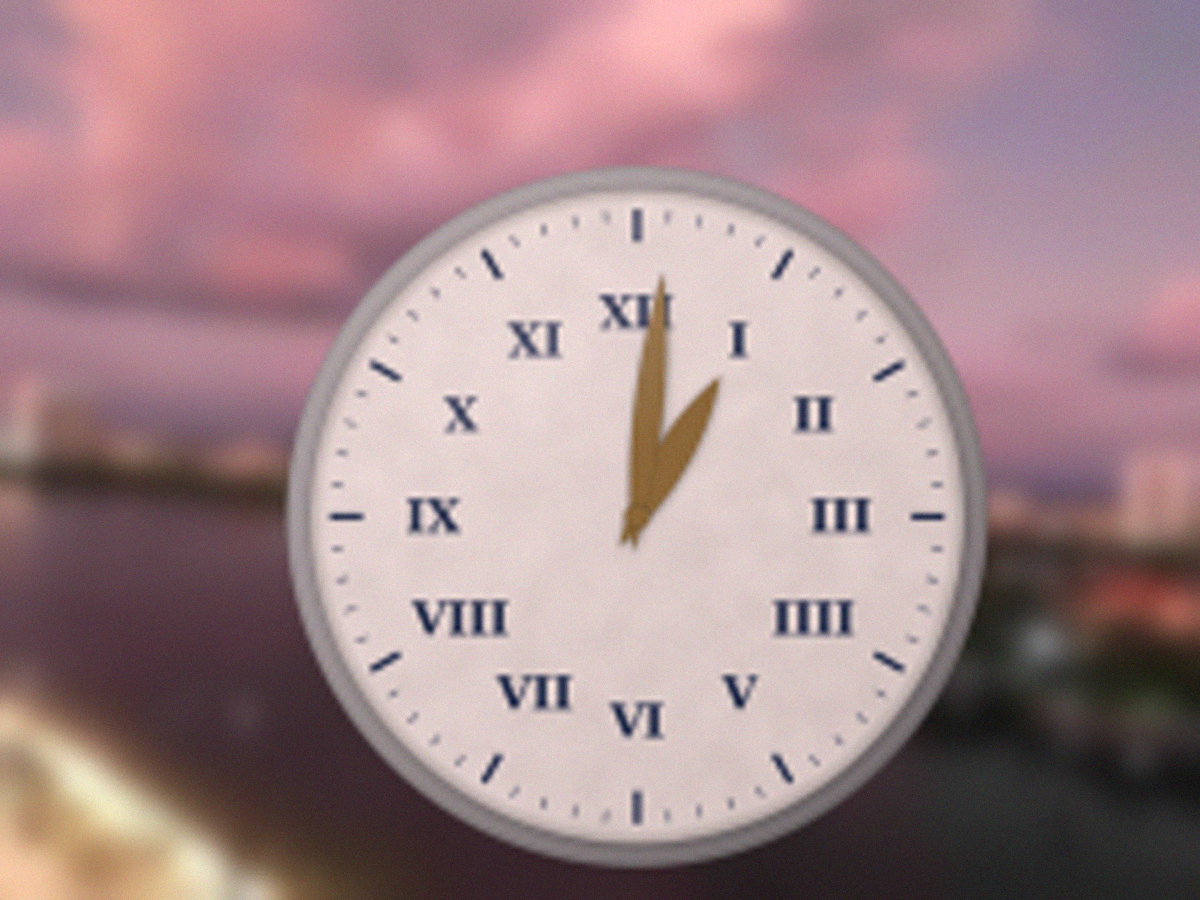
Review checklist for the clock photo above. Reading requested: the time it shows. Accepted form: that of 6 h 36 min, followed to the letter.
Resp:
1 h 01 min
